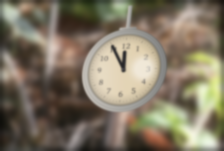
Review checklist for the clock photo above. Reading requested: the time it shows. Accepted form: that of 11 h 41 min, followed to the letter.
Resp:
11 h 55 min
